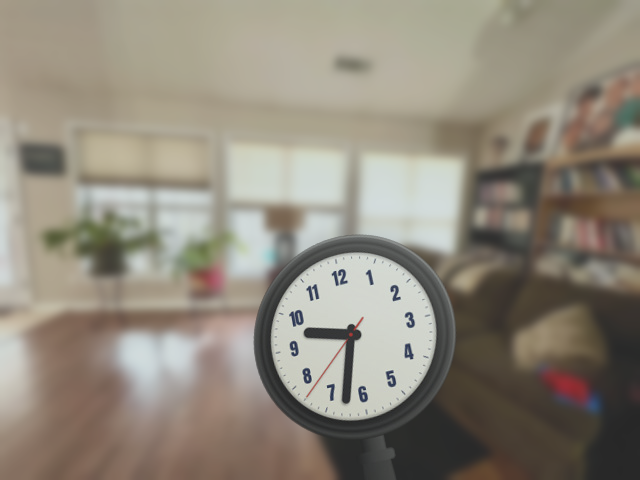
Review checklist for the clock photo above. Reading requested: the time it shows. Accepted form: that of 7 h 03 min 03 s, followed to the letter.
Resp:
9 h 32 min 38 s
